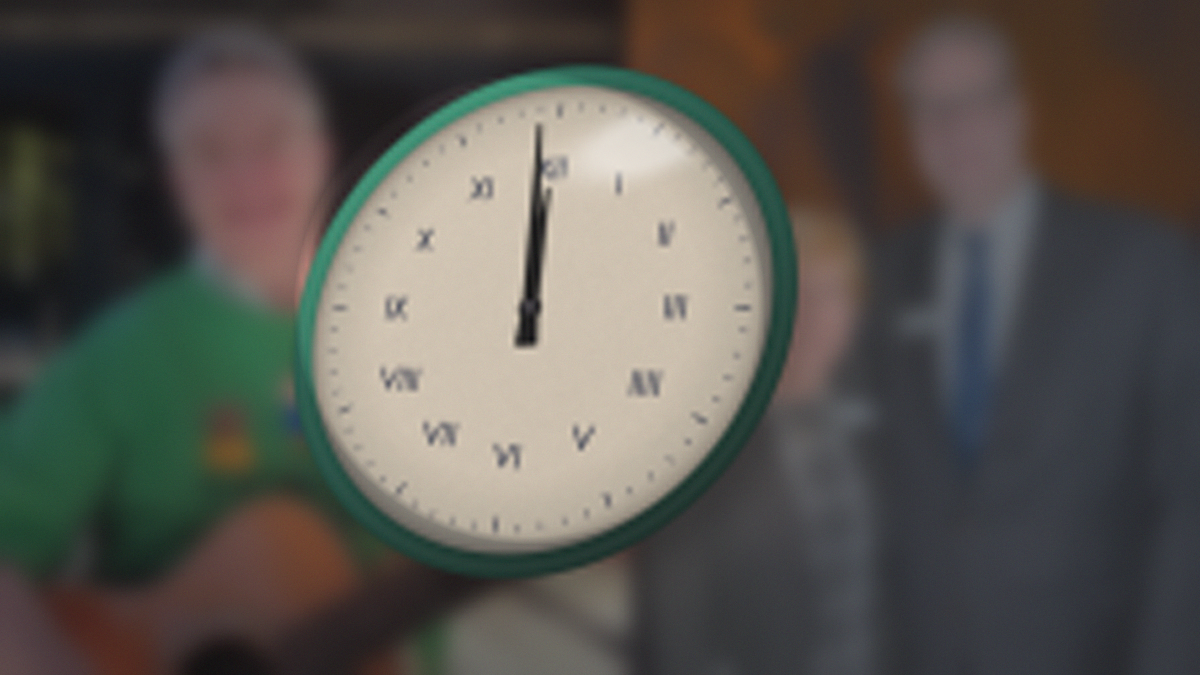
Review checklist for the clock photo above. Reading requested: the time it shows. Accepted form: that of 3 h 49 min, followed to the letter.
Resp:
11 h 59 min
